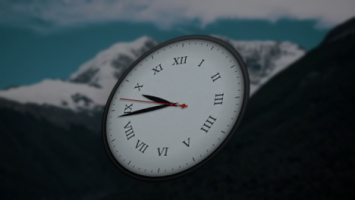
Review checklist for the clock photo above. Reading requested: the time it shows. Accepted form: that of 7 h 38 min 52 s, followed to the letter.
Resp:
9 h 43 min 47 s
